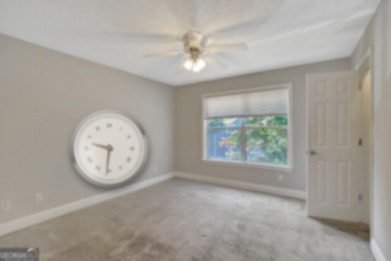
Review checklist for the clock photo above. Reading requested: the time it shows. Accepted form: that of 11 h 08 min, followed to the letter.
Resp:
9 h 31 min
